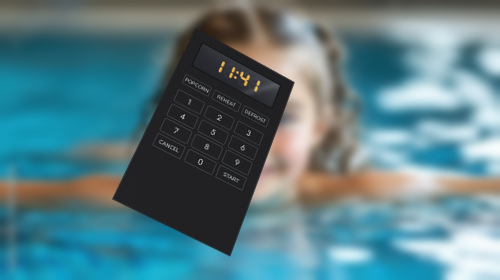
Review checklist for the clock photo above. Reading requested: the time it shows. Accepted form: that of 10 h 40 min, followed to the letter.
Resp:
11 h 41 min
